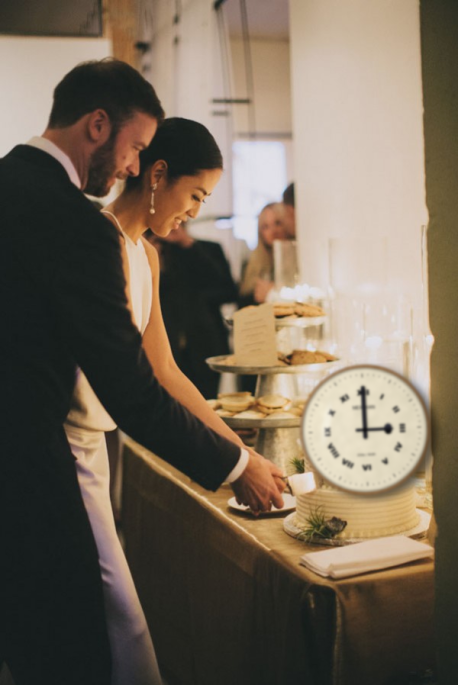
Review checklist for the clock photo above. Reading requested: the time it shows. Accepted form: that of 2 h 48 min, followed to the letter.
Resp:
3 h 00 min
